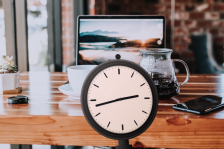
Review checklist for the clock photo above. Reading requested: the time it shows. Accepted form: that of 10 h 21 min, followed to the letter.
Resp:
2 h 43 min
